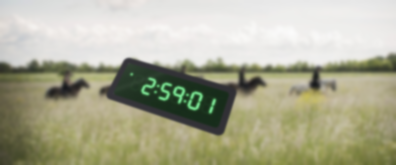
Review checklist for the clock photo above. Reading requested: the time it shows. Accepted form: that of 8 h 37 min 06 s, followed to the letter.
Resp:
2 h 59 min 01 s
